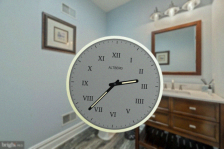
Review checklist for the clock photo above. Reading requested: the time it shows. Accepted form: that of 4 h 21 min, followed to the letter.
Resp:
2 h 37 min
